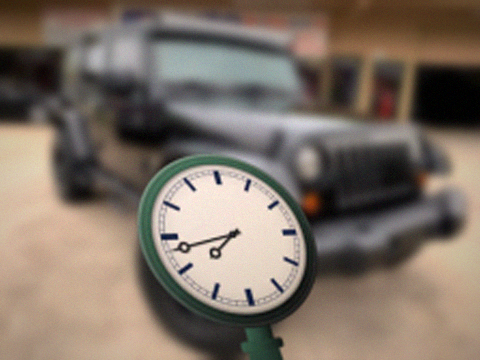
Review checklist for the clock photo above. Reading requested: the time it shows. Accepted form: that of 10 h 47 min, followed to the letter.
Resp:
7 h 43 min
